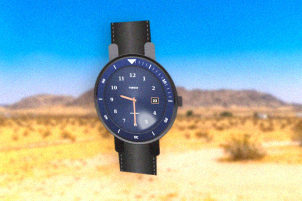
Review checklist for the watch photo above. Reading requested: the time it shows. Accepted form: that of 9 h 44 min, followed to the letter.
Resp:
9 h 30 min
